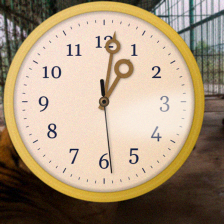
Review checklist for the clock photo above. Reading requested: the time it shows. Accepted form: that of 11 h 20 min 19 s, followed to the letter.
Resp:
1 h 01 min 29 s
